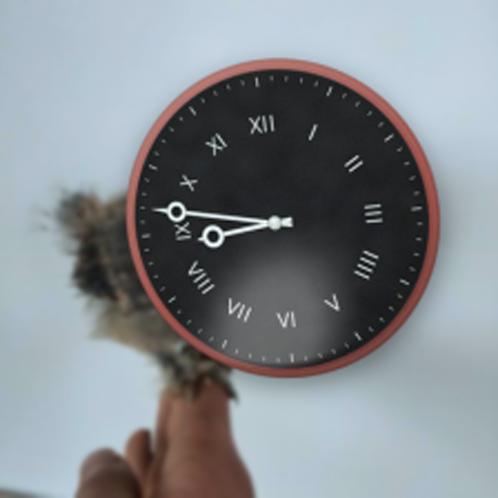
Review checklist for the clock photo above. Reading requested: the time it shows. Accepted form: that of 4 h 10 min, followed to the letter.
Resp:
8 h 47 min
